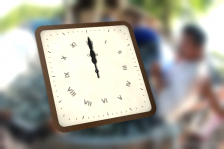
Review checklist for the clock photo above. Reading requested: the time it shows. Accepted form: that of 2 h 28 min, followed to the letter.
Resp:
12 h 00 min
